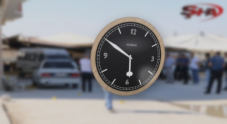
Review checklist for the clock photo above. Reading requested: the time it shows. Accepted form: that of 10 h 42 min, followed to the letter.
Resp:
5 h 50 min
